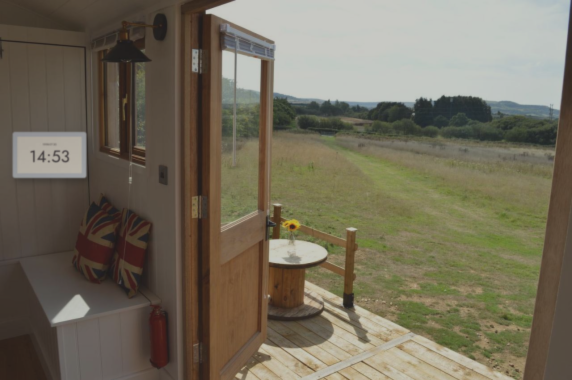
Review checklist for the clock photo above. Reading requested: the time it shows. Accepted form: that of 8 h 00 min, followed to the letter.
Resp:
14 h 53 min
